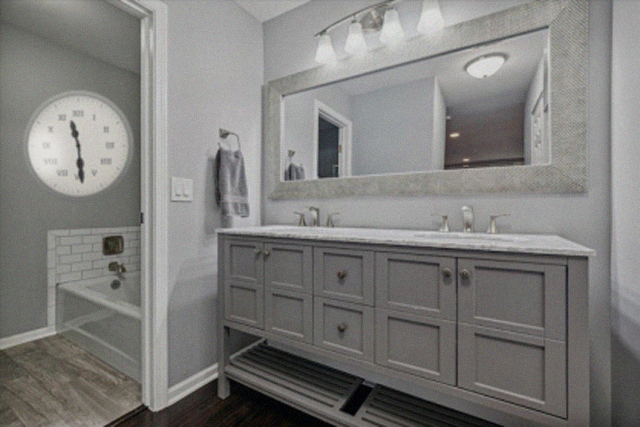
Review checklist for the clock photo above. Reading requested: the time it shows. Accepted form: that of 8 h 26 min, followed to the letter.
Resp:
11 h 29 min
